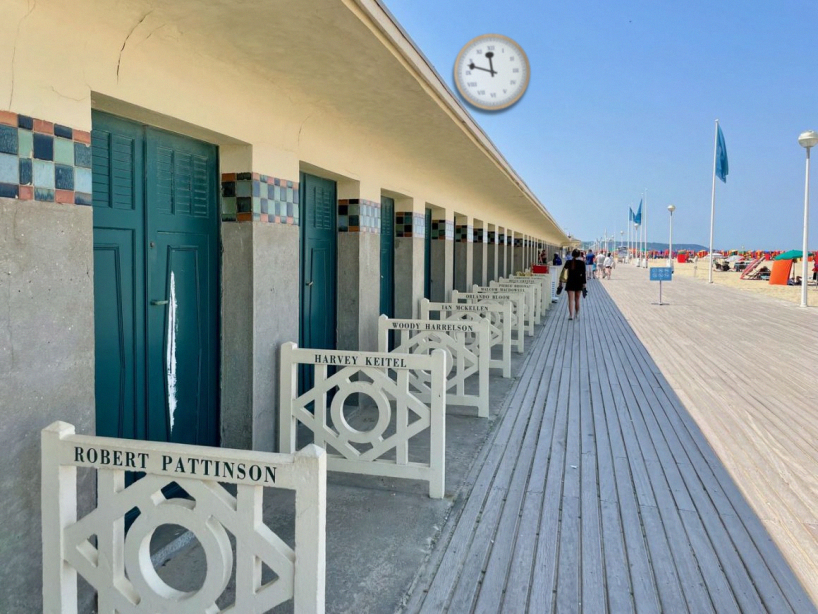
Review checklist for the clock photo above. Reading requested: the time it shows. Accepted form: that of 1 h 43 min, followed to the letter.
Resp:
11 h 48 min
